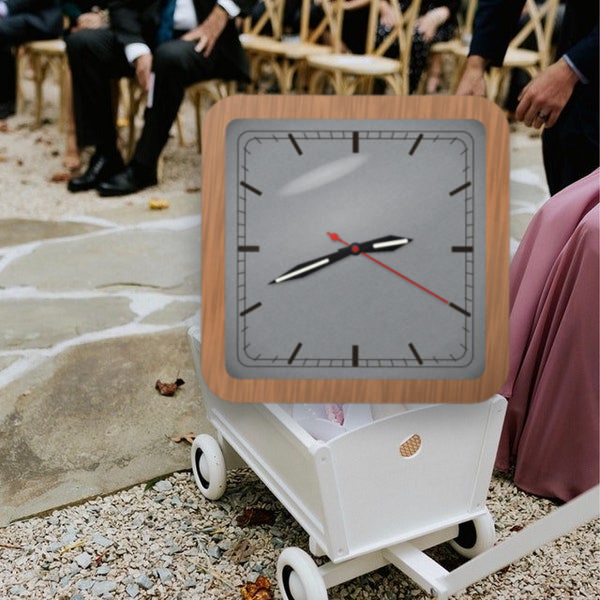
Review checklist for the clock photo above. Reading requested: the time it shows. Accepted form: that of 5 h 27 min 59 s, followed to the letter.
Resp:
2 h 41 min 20 s
